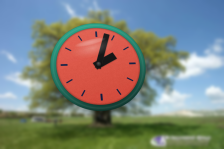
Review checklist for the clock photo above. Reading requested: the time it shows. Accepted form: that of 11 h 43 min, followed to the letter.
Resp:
2 h 03 min
